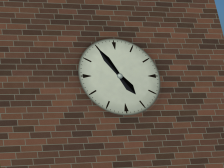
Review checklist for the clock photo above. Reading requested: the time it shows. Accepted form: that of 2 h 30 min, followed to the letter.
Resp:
4 h 55 min
